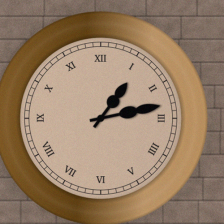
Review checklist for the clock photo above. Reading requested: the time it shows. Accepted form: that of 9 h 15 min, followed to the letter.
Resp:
1 h 13 min
